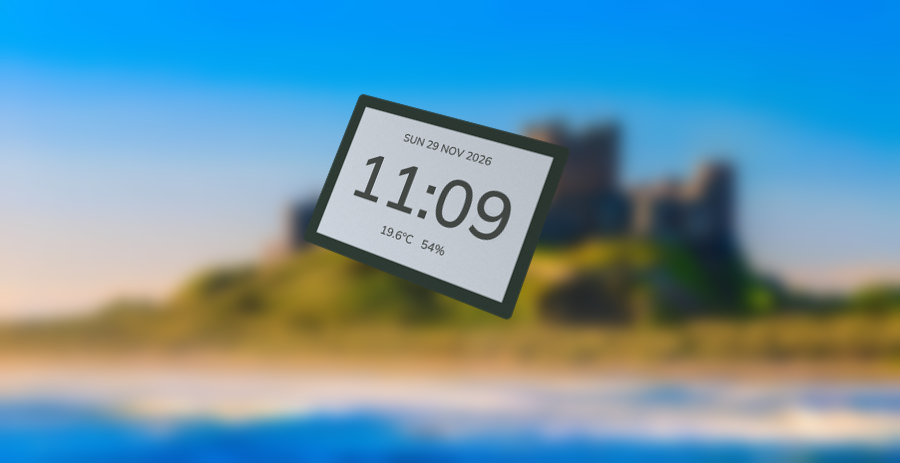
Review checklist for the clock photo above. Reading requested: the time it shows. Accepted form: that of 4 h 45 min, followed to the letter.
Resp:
11 h 09 min
